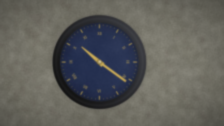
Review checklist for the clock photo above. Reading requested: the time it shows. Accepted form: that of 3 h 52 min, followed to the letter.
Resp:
10 h 21 min
